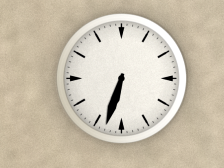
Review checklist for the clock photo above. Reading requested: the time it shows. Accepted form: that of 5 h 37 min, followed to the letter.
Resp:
6 h 33 min
